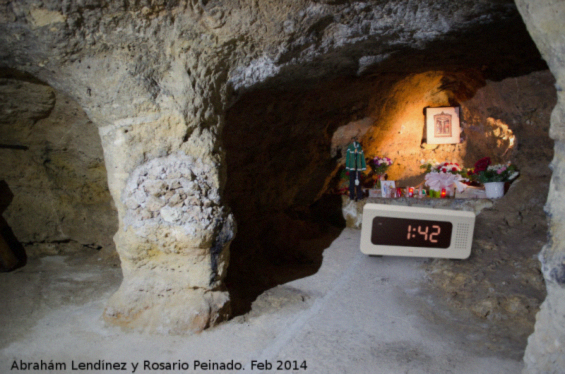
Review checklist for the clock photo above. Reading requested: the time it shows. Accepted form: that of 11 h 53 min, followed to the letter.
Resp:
1 h 42 min
